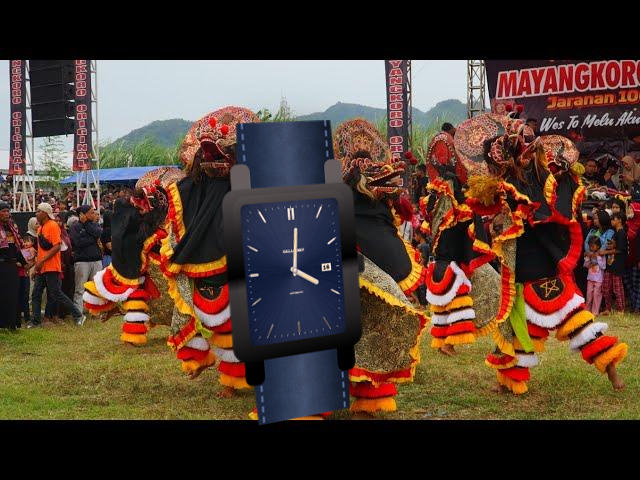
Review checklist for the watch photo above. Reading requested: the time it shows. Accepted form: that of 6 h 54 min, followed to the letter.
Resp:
4 h 01 min
